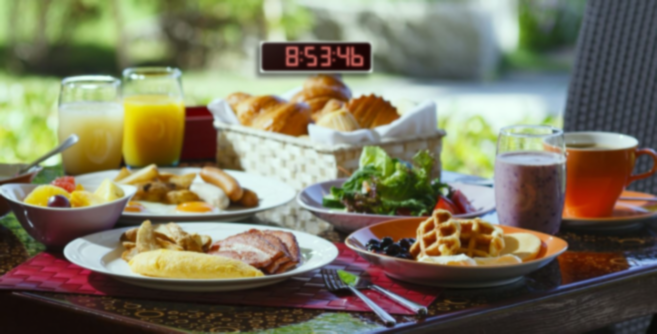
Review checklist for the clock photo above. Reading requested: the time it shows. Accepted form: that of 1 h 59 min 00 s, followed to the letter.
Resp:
8 h 53 min 46 s
